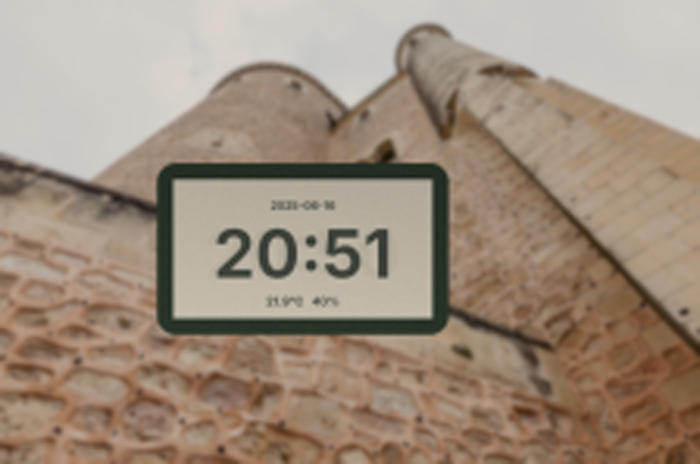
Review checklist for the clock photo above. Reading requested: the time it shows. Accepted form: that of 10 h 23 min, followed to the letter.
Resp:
20 h 51 min
